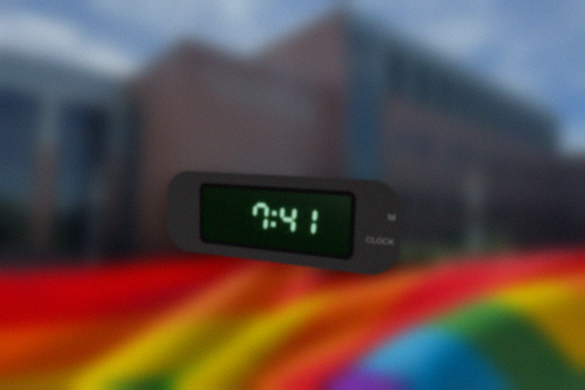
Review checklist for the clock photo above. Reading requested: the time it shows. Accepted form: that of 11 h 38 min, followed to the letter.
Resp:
7 h 41 min
